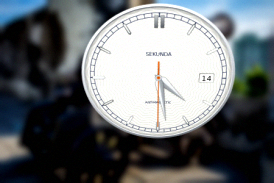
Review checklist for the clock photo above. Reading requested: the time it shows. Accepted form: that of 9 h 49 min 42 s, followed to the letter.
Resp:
4 h 28 min 30 s
